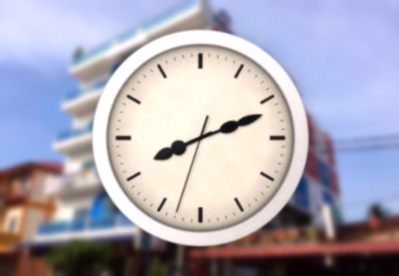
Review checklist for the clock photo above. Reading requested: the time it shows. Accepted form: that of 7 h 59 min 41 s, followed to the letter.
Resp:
8 h 11 min 33 s
